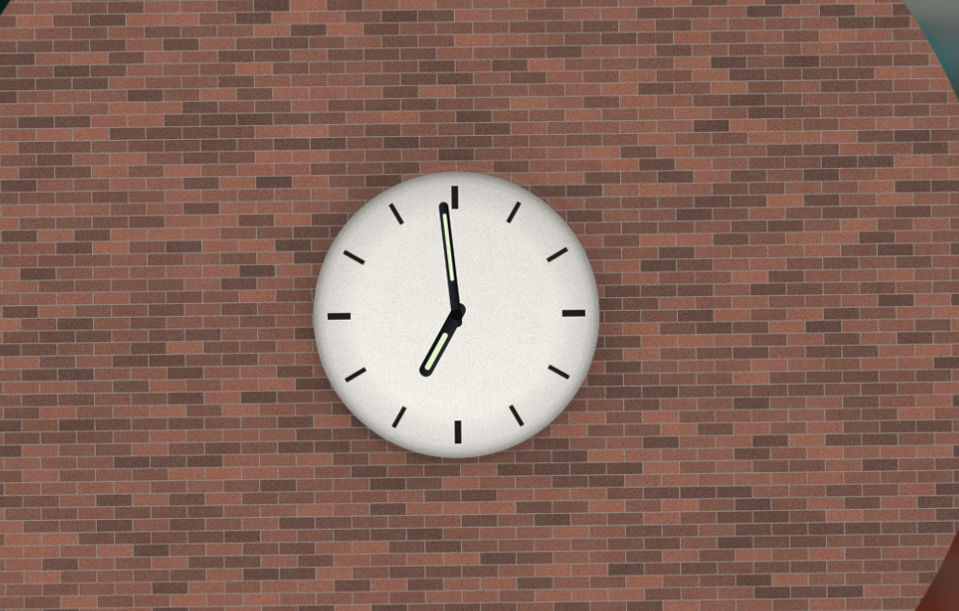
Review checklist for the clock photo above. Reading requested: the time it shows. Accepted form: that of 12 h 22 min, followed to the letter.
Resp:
6 h 59 min
